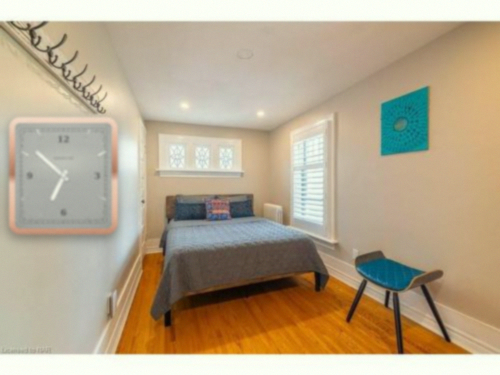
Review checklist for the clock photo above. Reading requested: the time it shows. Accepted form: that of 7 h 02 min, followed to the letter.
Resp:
6 h 52 min
